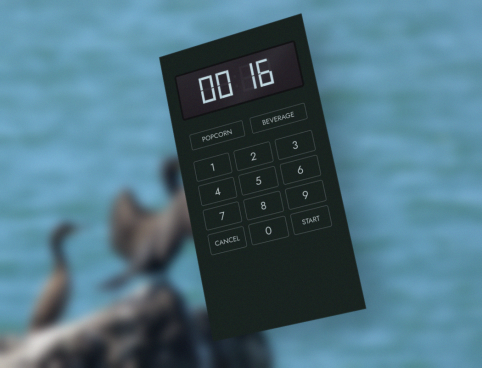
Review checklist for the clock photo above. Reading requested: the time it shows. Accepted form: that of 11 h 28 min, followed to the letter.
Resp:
0 h 16 min
